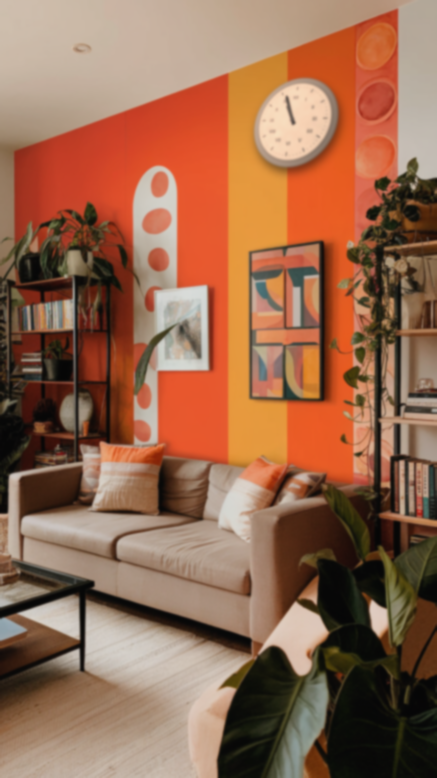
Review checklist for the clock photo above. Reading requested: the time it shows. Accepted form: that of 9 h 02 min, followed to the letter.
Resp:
10 h 56 min
